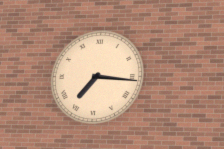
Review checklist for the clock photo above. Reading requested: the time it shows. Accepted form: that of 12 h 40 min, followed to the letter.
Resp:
7 h 16 min
